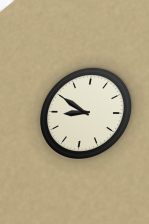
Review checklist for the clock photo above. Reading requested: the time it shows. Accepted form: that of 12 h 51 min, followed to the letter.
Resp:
8 h 50 min
